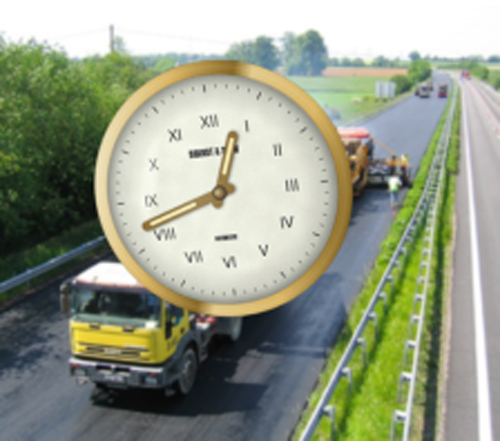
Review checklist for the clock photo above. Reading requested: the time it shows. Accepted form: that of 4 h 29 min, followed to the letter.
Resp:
12 h 42 min
